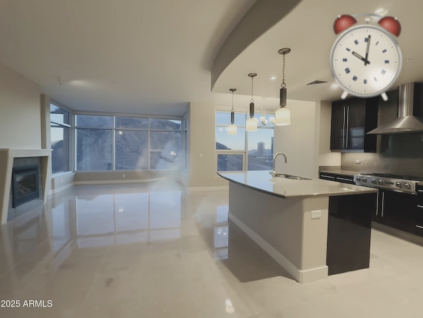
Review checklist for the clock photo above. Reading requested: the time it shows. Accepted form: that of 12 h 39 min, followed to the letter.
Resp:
10 h 01 min
